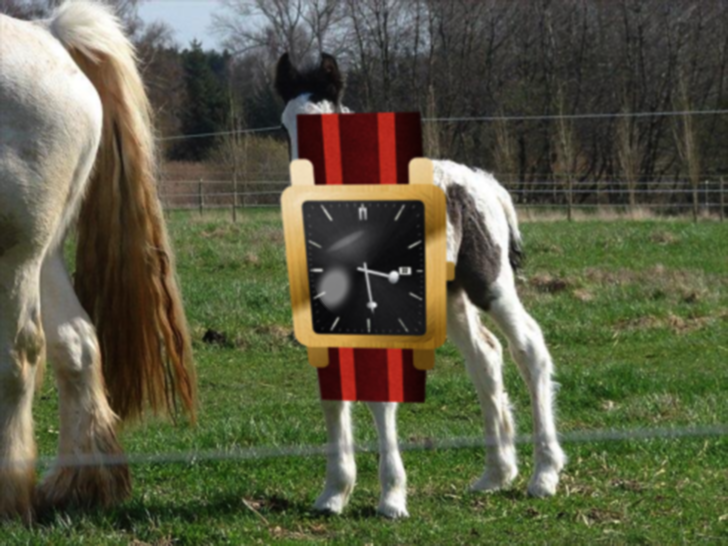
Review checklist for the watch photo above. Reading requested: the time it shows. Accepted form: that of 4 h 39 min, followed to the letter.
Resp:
3 h 29 min
